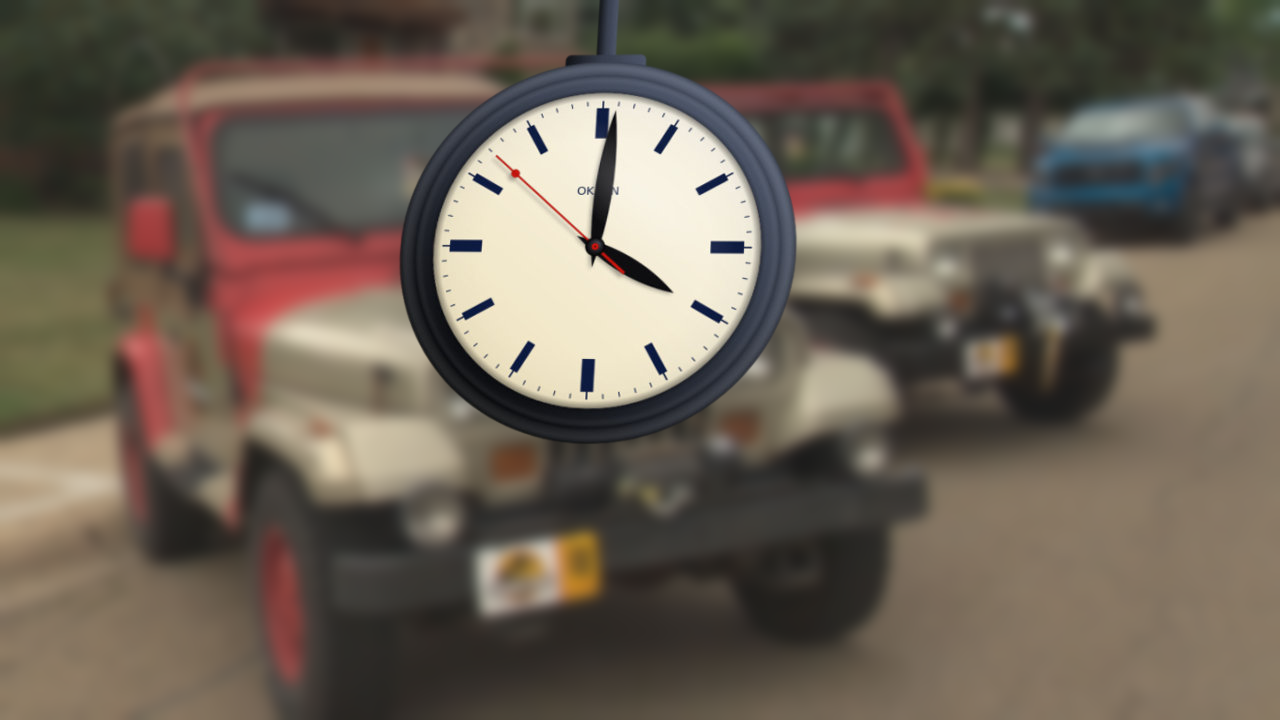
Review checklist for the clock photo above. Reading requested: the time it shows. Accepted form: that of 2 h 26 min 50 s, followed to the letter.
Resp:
4 h 00 min 52 s
